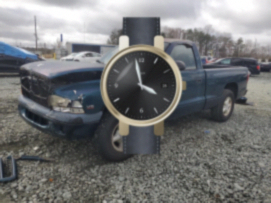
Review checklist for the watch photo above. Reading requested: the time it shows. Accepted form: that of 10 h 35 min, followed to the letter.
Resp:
3 h 58 min
